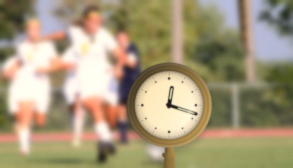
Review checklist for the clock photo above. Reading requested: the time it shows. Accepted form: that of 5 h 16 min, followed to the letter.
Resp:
12 h 18 min
